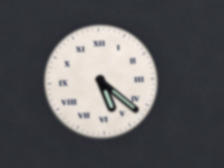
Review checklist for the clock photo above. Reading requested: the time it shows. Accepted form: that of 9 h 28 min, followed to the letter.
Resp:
5 h 22 min
